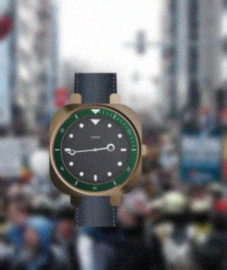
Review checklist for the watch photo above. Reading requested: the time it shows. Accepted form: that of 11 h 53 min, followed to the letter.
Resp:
2 h 44 min
